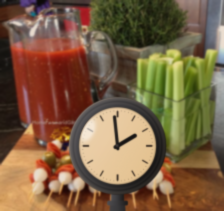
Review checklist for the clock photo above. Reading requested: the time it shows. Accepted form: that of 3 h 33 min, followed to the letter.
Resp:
1 h 59 min
